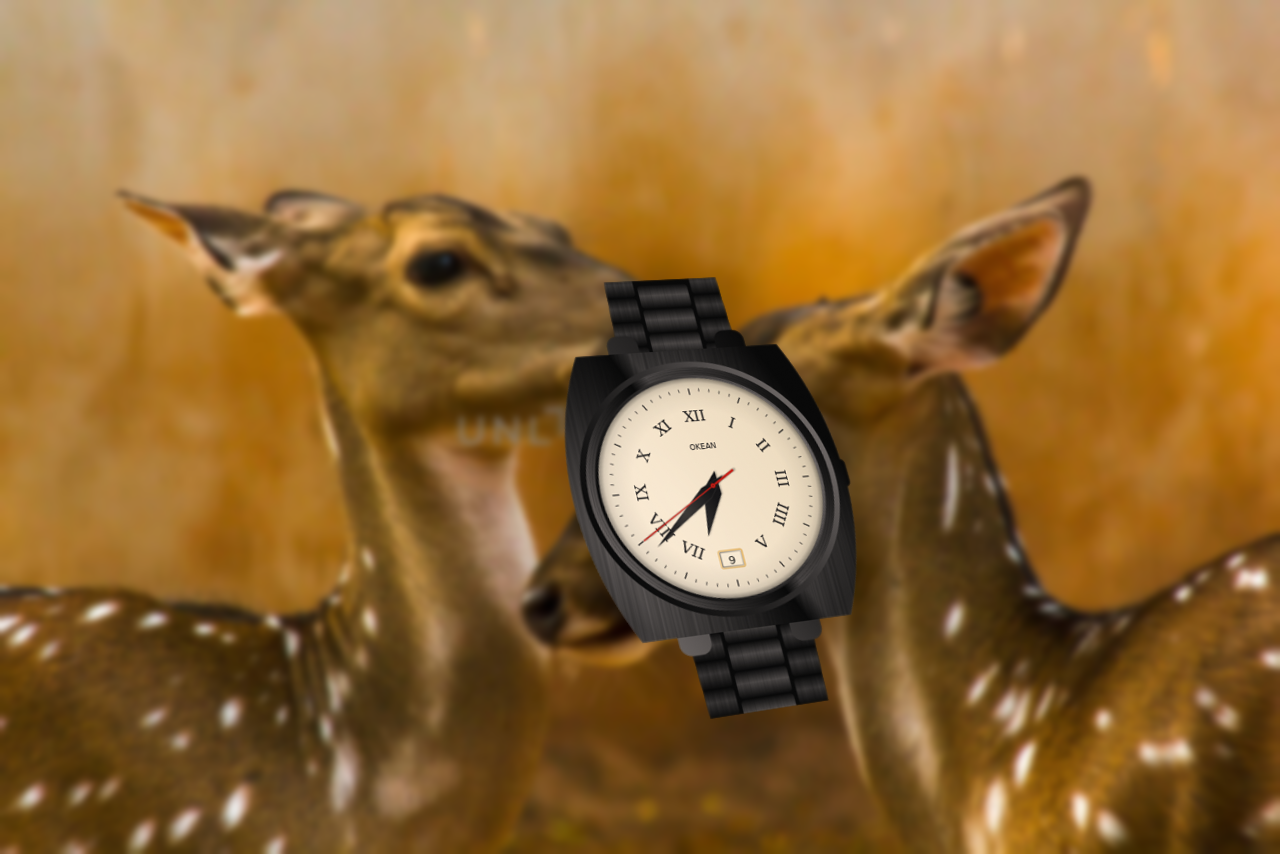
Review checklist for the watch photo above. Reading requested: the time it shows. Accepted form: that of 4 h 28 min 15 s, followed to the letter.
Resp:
6 h 38 min 40 s
